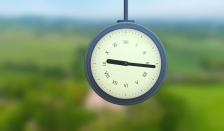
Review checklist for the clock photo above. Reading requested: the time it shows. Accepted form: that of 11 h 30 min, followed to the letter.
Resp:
9 h 16 min
